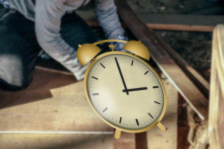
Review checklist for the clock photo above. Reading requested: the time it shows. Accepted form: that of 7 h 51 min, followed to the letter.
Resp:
3 h 00 min
